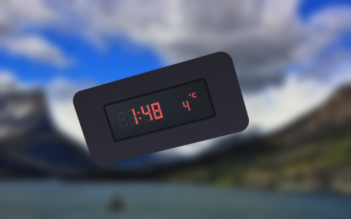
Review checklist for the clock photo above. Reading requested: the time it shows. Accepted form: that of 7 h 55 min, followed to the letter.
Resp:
1 h 48 min
